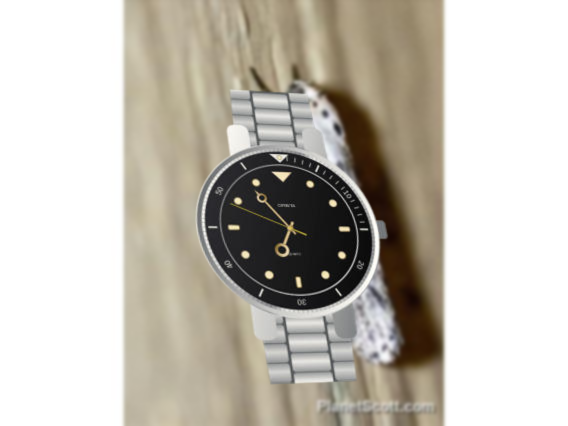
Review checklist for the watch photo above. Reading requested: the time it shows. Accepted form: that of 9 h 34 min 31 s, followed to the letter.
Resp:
6 h 53 min 49 s
